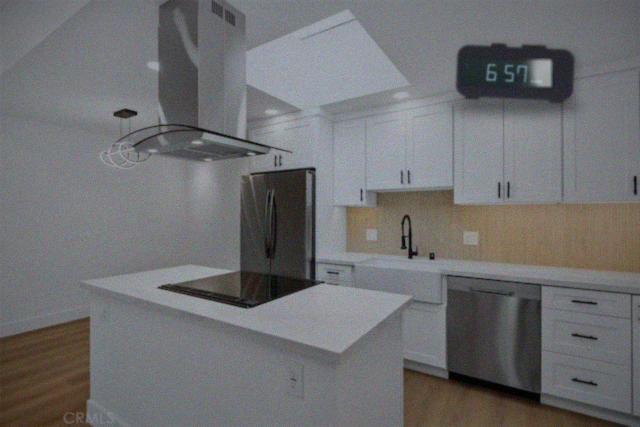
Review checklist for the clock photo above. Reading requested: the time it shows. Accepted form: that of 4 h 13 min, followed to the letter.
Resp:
6 h 57 min
